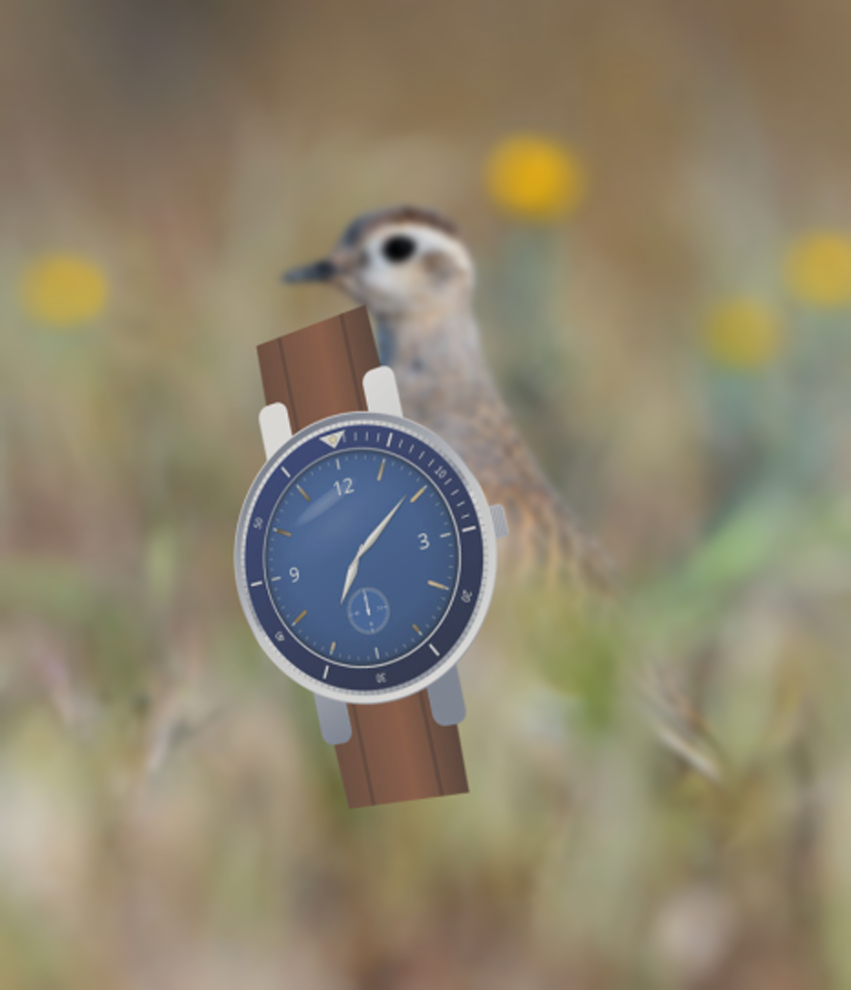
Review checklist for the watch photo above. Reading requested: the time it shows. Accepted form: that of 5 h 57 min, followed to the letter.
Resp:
7 h 09 min
